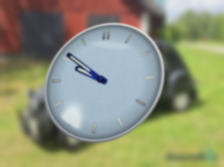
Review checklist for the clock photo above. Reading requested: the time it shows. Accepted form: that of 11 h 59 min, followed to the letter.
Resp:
9 h 51 min
